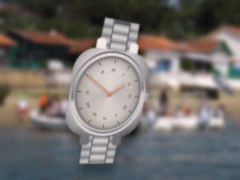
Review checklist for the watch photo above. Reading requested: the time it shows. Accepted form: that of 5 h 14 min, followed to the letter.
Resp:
1 h 50 min
